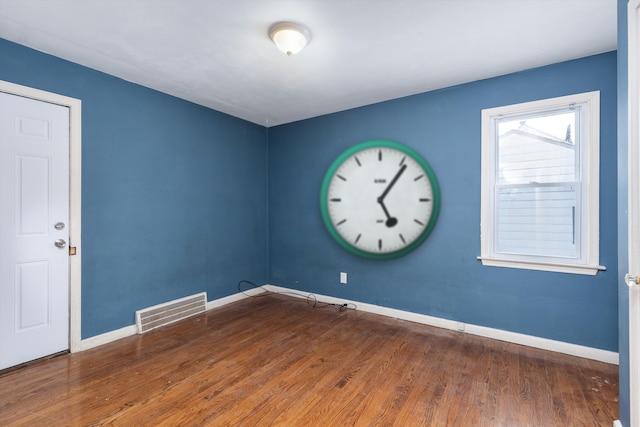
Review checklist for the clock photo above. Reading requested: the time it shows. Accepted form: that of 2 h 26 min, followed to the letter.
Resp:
5 h 06 min
